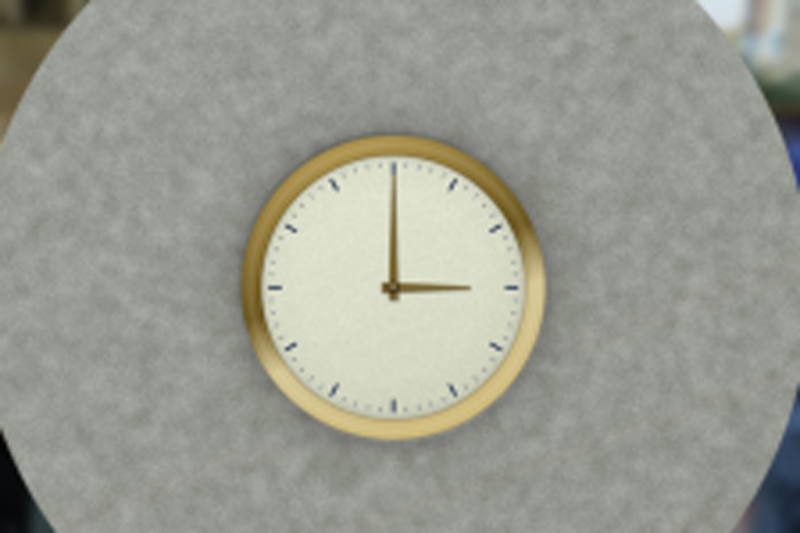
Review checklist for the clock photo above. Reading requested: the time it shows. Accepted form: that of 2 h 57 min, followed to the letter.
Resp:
3 h 00 min
